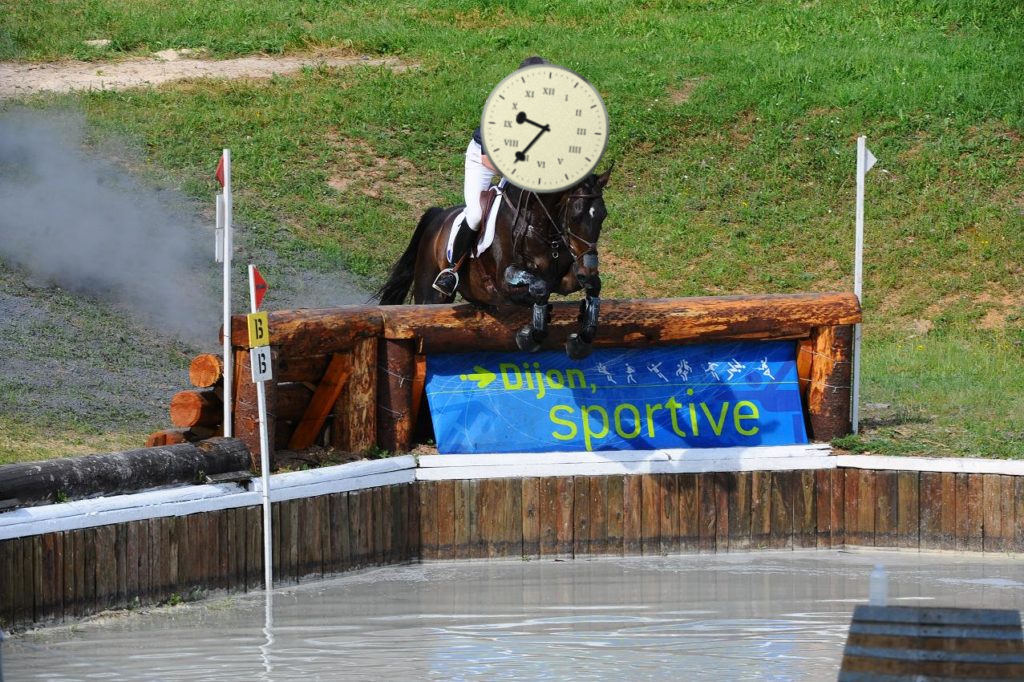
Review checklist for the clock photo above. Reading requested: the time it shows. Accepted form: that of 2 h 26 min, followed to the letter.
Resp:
9 h 36 min
